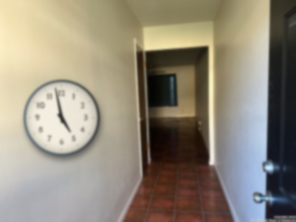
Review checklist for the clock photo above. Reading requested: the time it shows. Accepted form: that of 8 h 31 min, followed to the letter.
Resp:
4 h 58 min
